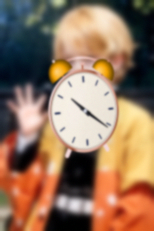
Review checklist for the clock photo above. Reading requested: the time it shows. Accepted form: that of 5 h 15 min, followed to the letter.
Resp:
10 h 21 min
